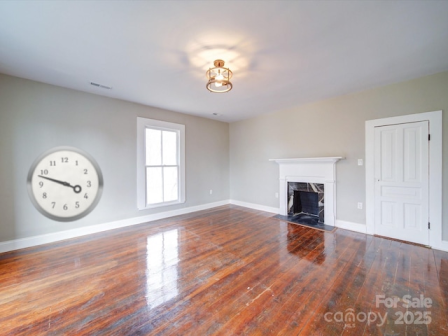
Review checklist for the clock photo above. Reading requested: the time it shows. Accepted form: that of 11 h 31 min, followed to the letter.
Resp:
3 h 48 min
